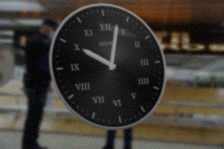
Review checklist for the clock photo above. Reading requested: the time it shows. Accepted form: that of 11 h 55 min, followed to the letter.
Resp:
10 h 03 min
